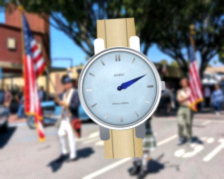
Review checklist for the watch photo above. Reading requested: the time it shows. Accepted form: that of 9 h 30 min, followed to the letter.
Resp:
2 h 11 min
